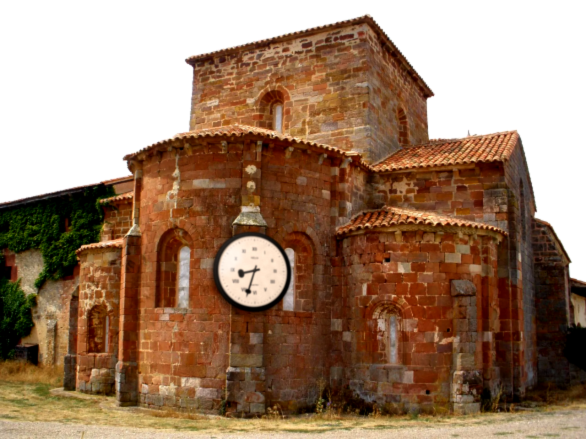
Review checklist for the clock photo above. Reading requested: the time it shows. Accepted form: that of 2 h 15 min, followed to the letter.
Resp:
8 h 33 min
